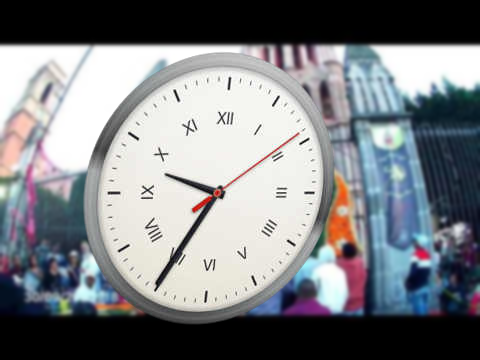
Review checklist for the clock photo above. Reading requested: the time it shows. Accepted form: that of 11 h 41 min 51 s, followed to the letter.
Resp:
9 h 35 min 09 s
